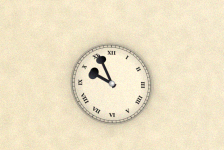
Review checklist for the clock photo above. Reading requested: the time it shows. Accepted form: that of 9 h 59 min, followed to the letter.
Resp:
9 h 56 min
